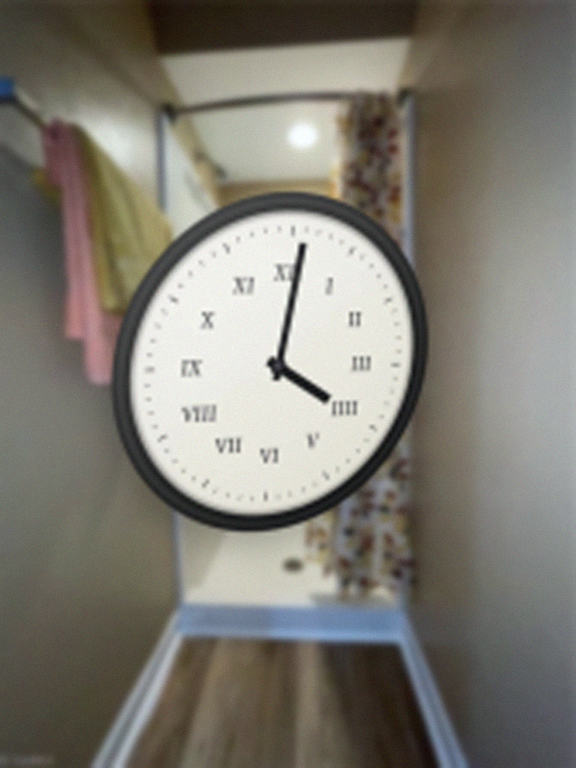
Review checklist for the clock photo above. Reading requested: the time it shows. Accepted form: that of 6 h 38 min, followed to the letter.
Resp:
4 h 01 min
